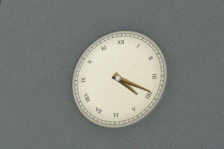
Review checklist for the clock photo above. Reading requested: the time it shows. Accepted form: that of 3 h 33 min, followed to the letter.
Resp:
4 h 19 min
